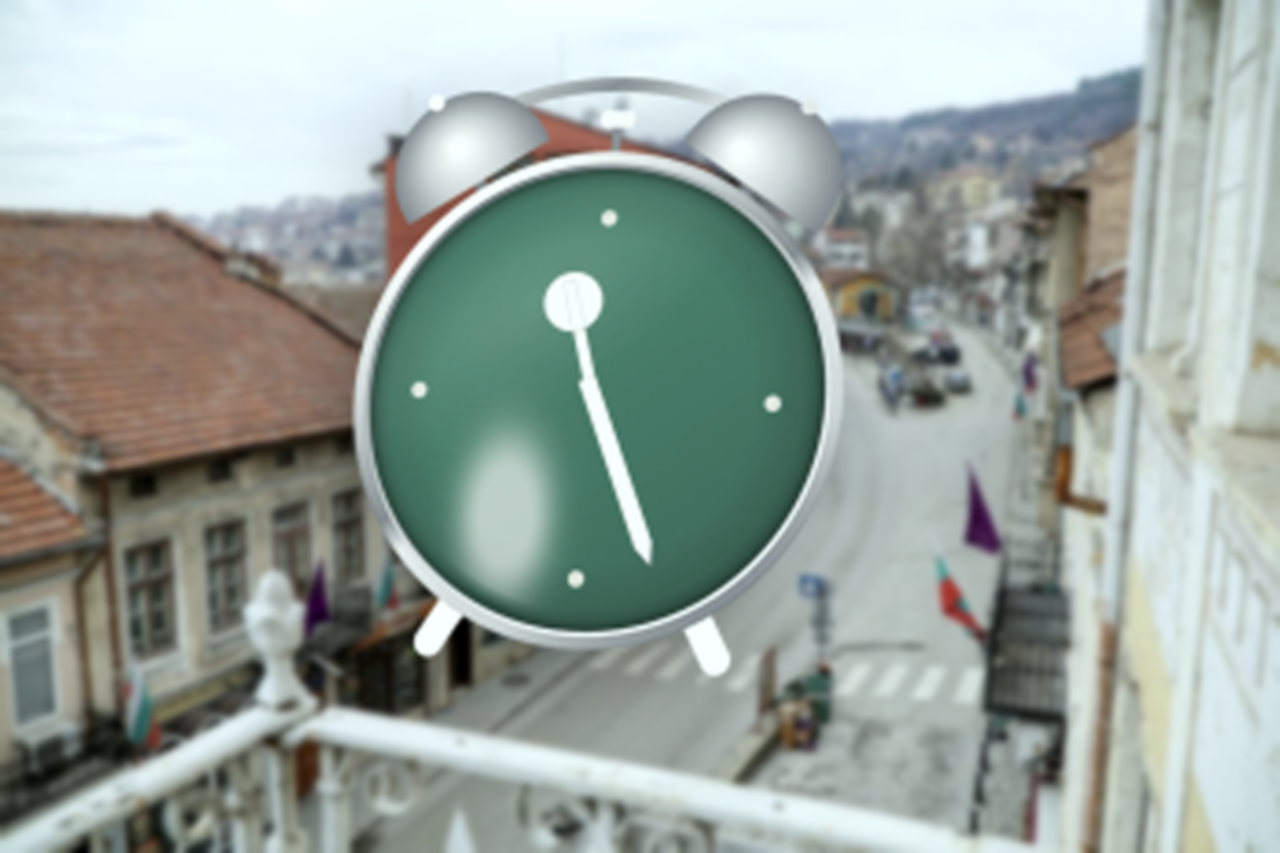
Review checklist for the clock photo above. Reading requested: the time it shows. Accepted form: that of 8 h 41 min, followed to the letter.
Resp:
11 h 26 min
